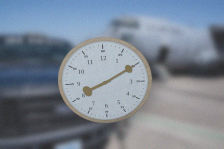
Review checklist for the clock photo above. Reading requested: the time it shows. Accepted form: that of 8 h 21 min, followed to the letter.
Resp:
8 h 10 min
